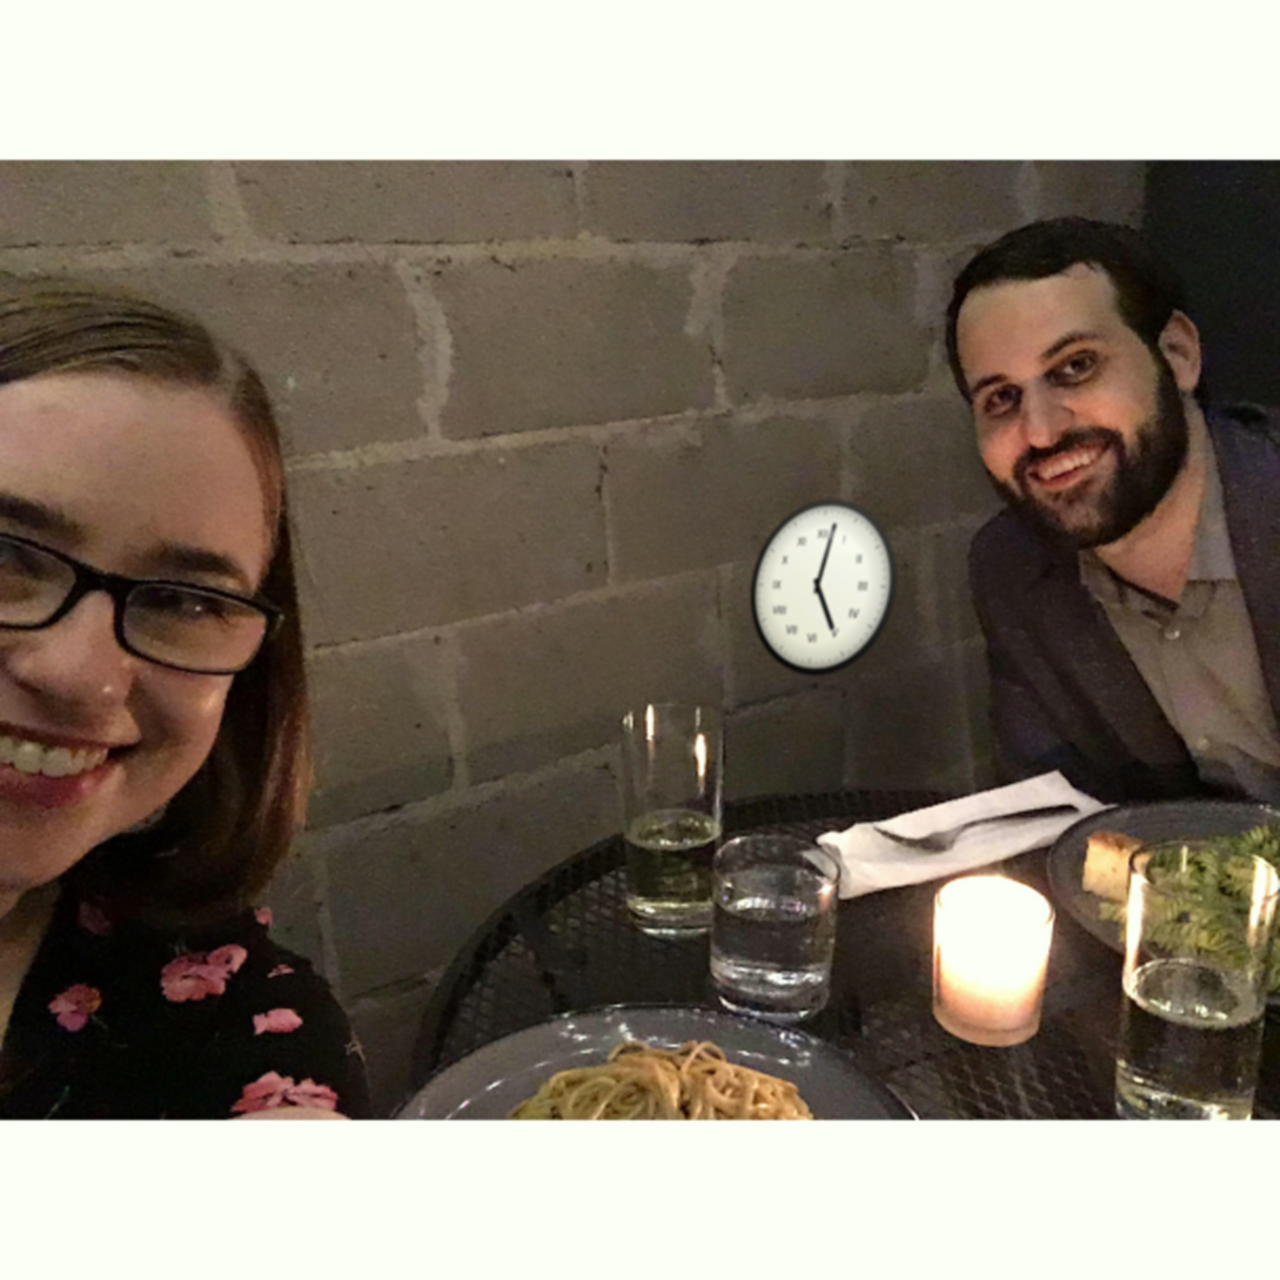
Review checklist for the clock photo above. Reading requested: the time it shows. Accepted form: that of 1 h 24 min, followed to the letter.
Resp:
5 h 02 min
